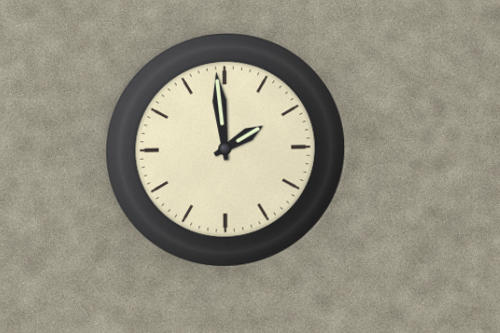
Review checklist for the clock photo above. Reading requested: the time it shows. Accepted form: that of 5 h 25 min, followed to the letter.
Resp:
1 h 59 min
